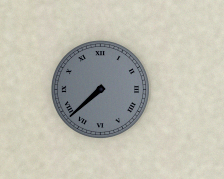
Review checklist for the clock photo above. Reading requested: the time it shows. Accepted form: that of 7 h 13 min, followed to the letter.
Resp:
7 h 38 min
